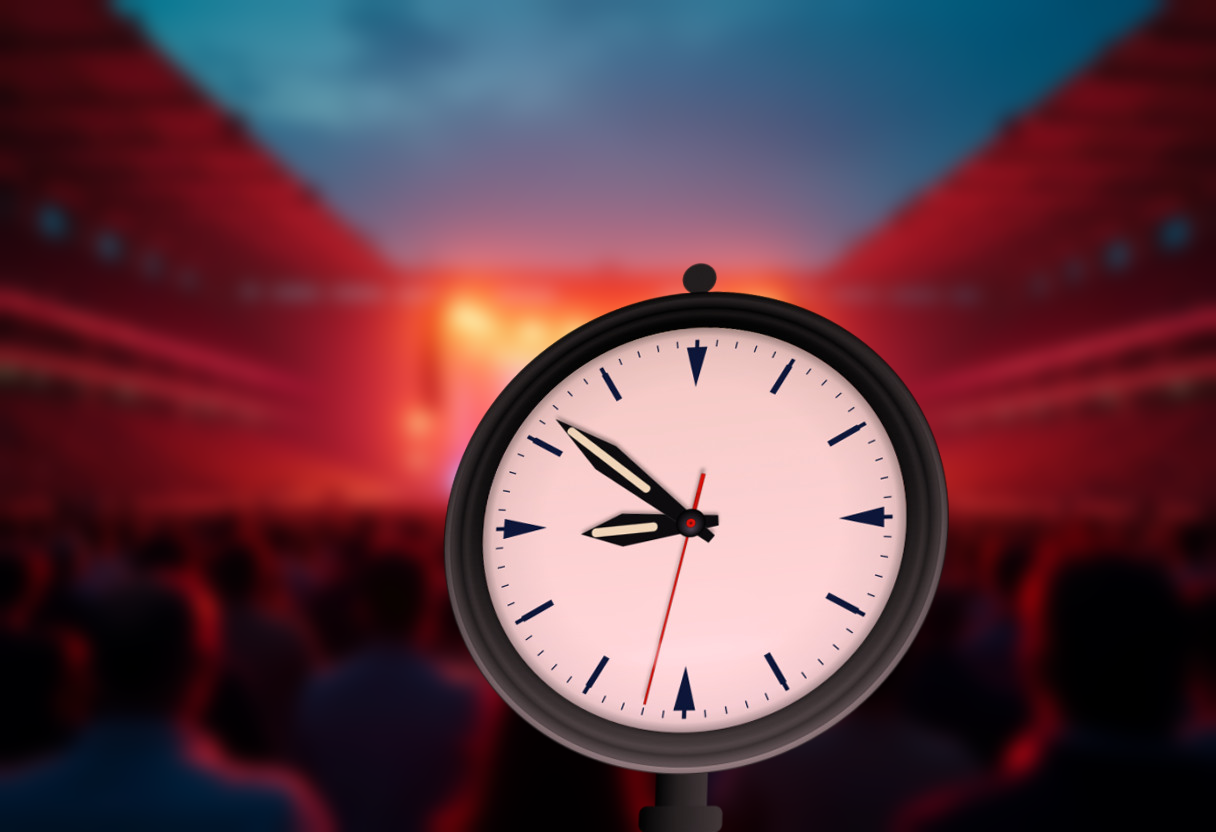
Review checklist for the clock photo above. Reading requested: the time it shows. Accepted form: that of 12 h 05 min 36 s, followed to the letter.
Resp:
8 h 51 min 32 s
